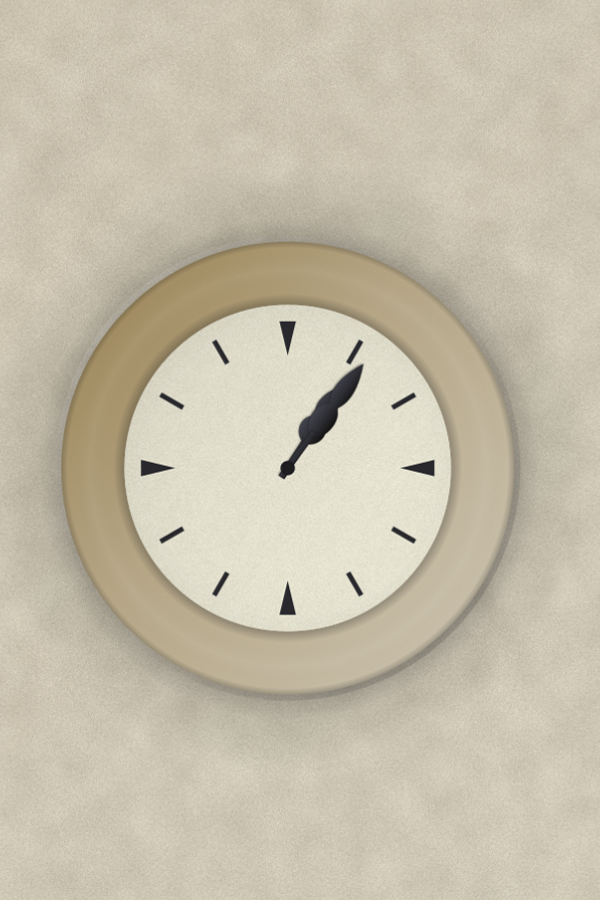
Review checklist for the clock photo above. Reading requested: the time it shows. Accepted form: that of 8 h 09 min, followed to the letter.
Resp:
1 h 06 min
